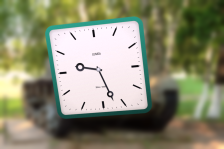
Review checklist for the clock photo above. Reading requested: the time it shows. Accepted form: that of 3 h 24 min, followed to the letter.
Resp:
9 h 27 min
